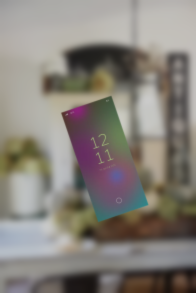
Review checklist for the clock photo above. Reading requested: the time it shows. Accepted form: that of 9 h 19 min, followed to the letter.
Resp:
12 h 11 min
